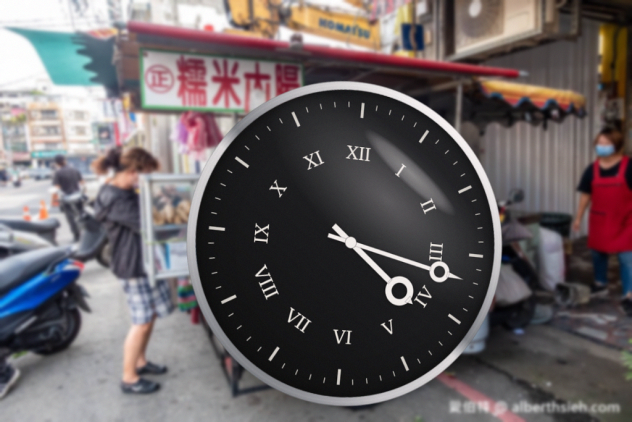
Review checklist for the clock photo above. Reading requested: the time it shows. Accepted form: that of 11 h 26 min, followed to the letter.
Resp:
4 h 17 min
